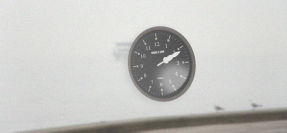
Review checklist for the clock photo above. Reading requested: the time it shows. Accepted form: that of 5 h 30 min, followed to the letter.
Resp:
2 h 11 min
